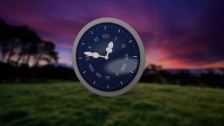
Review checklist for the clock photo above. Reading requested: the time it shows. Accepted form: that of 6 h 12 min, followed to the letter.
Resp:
12 h 47 min
